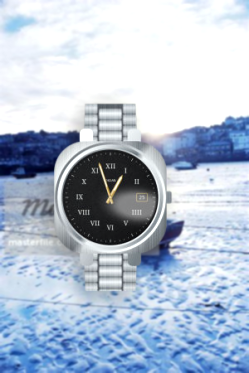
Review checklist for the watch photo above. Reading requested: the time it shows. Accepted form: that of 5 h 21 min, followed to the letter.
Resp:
12 h 57 min
